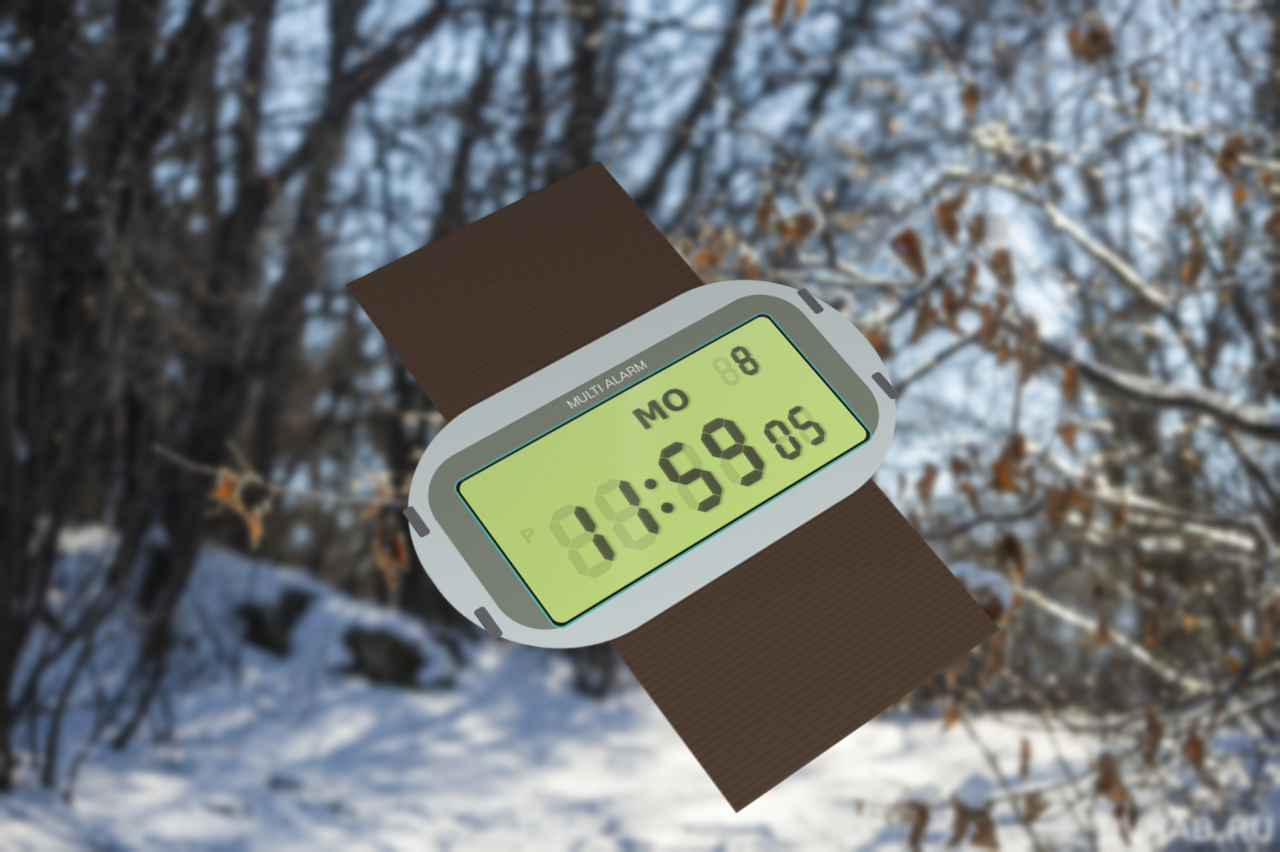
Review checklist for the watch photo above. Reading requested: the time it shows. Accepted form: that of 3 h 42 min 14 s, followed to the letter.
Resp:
11 h 59 min 05 s
